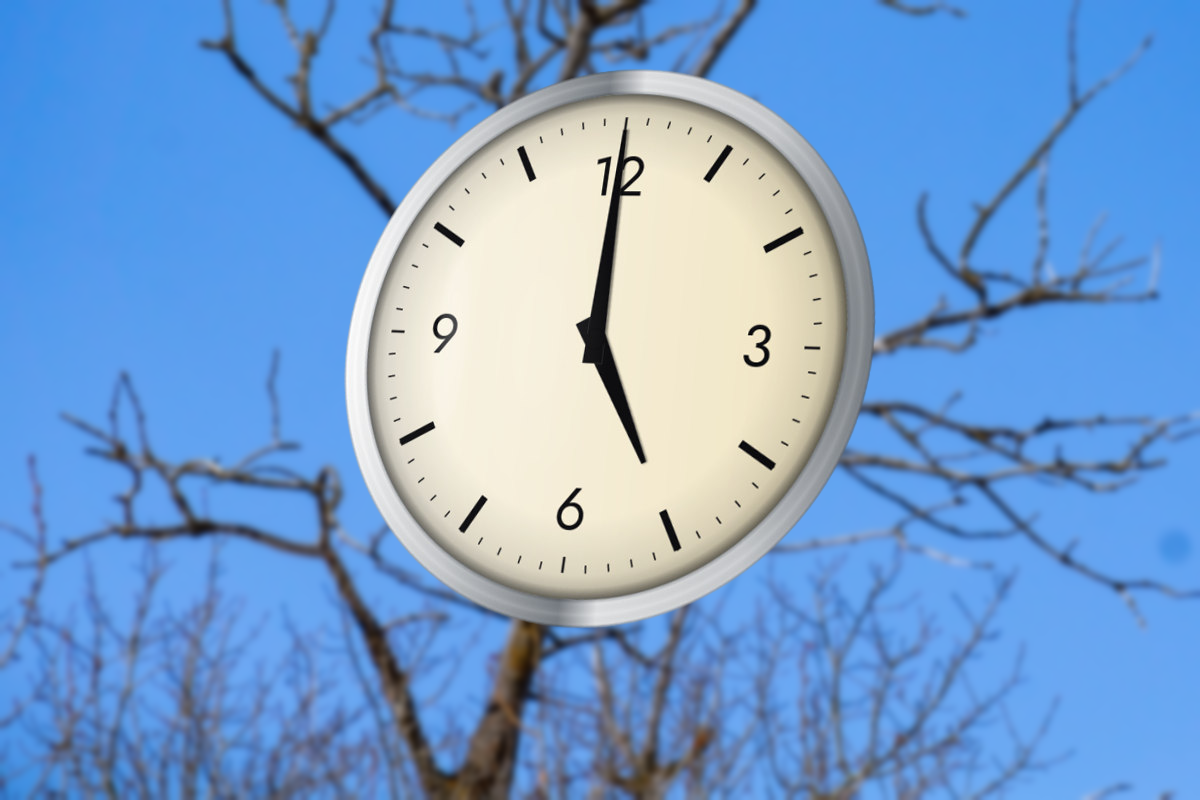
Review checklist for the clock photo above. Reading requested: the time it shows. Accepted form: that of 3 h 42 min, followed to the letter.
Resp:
5 h 00 min
